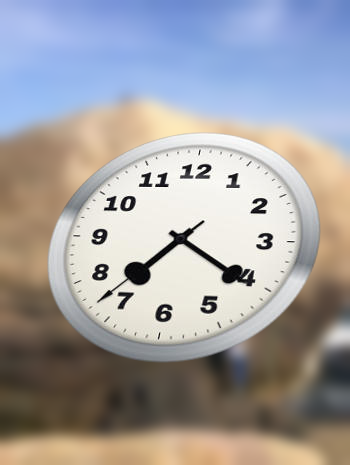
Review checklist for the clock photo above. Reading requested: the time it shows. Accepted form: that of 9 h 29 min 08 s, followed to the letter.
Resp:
7 h 20 min 37 s
